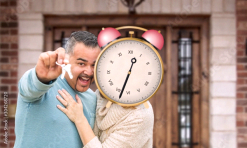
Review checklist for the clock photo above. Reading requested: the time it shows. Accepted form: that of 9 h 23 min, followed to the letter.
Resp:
12 h 33 min
